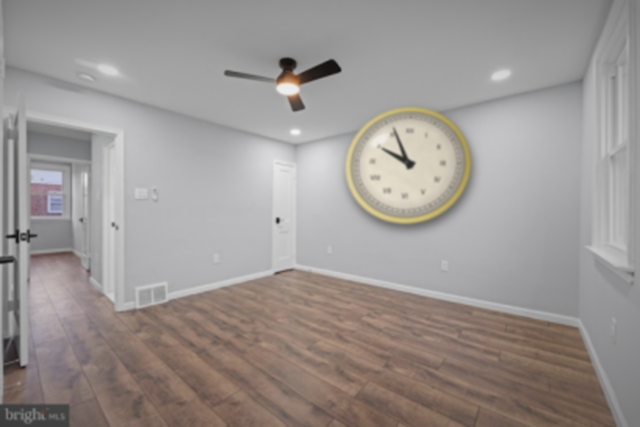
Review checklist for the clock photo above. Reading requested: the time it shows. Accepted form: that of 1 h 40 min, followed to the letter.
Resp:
9 h 56 min
